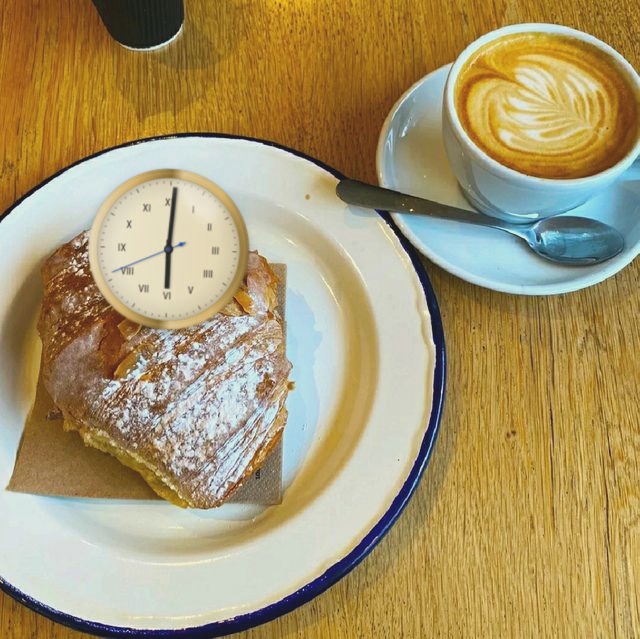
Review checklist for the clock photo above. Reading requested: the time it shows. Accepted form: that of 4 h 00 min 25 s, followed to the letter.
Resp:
6 h 00 min 41 s
